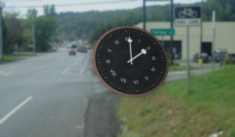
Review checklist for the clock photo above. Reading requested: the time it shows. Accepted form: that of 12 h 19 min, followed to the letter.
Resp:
2 h 01 min
